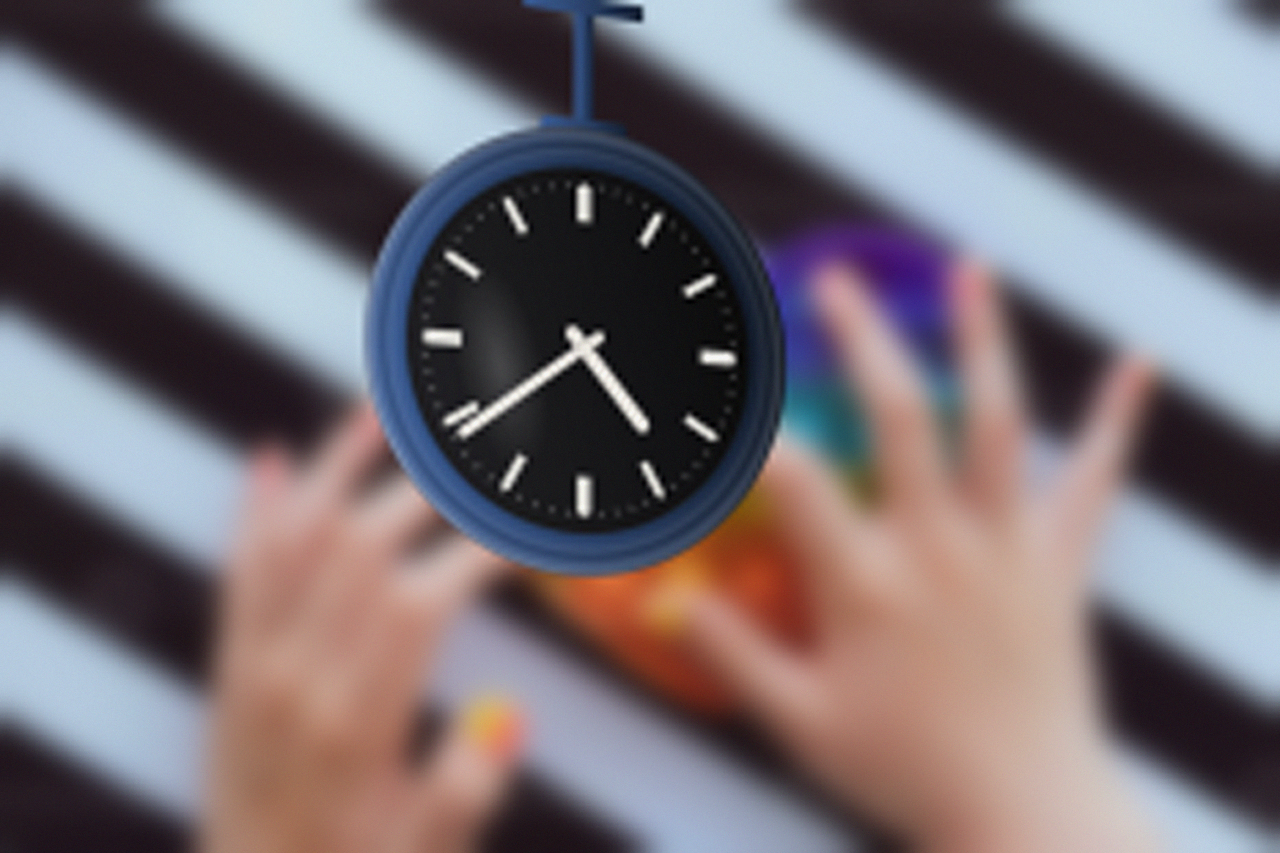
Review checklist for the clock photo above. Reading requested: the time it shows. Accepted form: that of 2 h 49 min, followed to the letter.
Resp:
4 h 39 min
